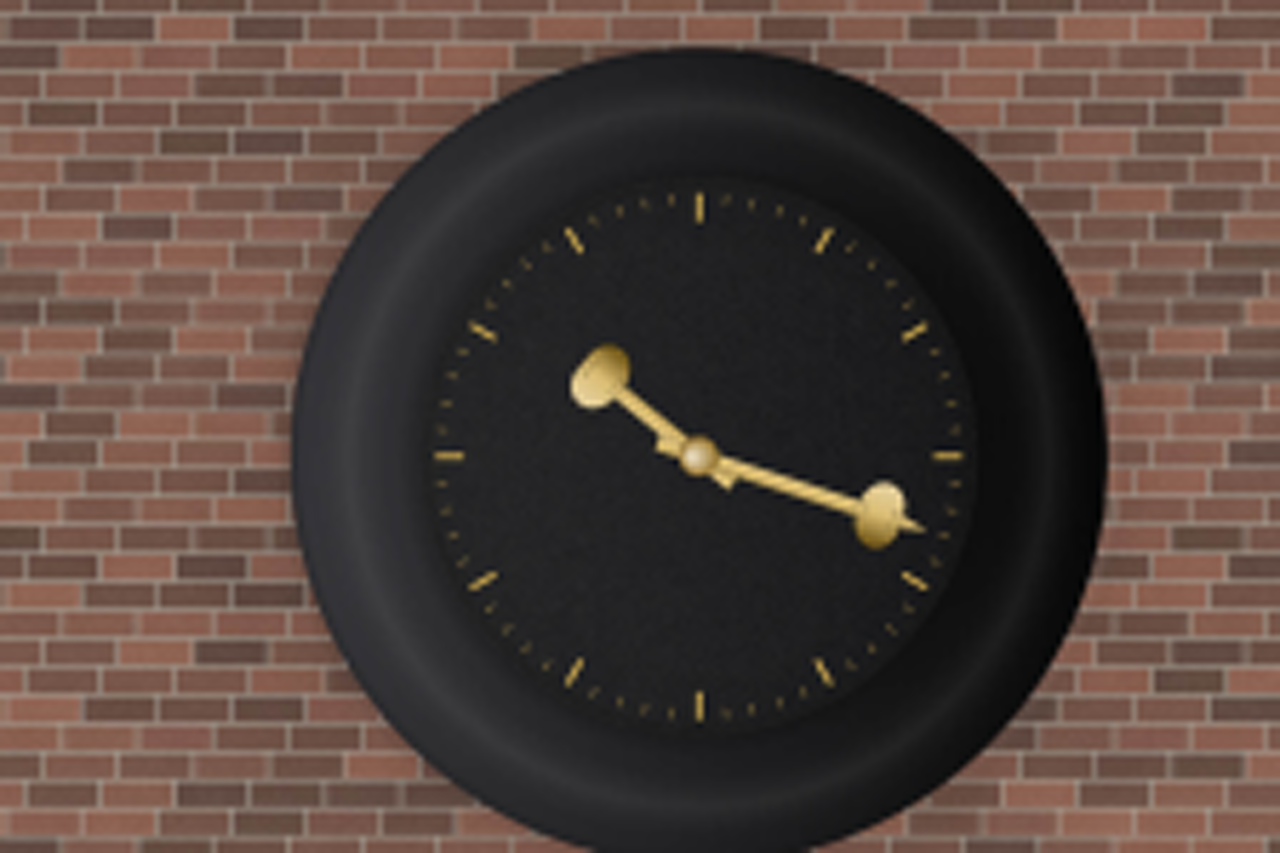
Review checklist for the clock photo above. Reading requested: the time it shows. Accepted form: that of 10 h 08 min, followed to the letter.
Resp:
10 h 18 min
